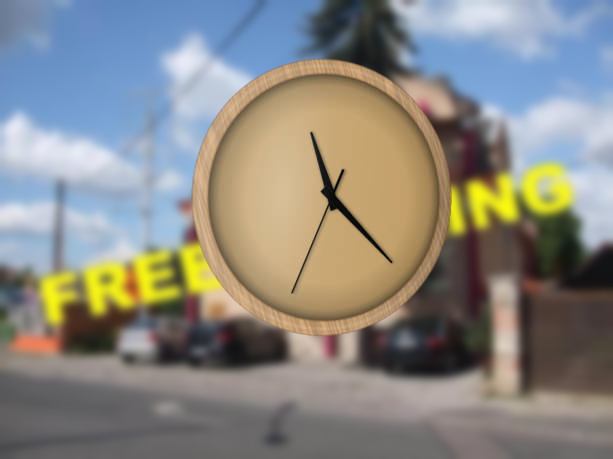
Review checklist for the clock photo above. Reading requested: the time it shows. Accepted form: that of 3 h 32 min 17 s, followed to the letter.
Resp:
11 h 22 min 34 s
